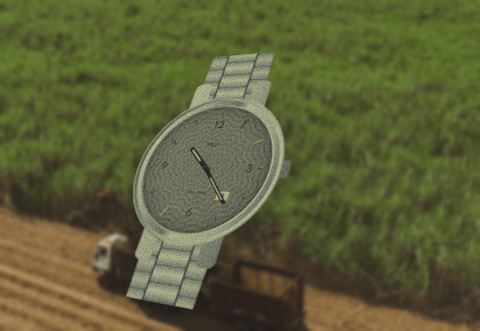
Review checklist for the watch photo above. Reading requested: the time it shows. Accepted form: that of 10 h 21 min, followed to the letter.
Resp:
10 h 23 min
